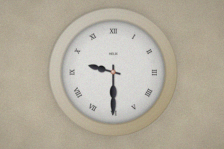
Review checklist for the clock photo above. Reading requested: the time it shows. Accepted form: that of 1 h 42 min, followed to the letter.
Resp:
9 h 30 min
